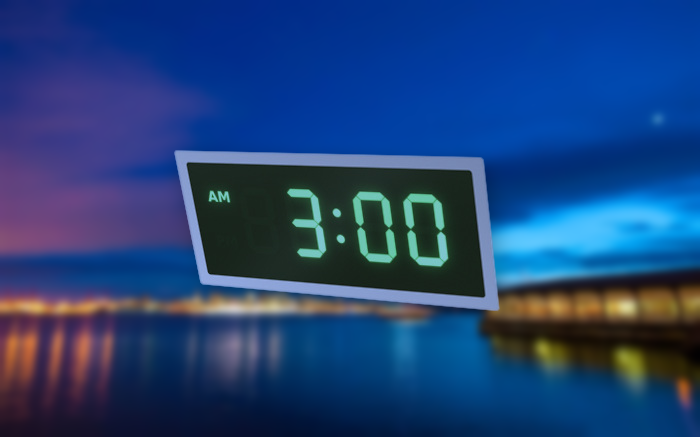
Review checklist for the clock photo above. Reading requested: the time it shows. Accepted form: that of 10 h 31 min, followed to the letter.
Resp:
3 h 00 min
